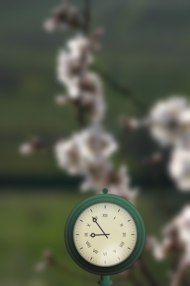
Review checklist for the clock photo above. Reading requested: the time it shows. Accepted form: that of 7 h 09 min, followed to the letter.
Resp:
8 h 54 min
